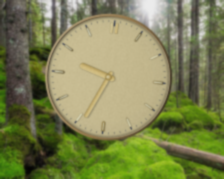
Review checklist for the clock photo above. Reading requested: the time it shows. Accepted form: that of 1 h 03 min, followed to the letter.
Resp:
9 h 34 min
